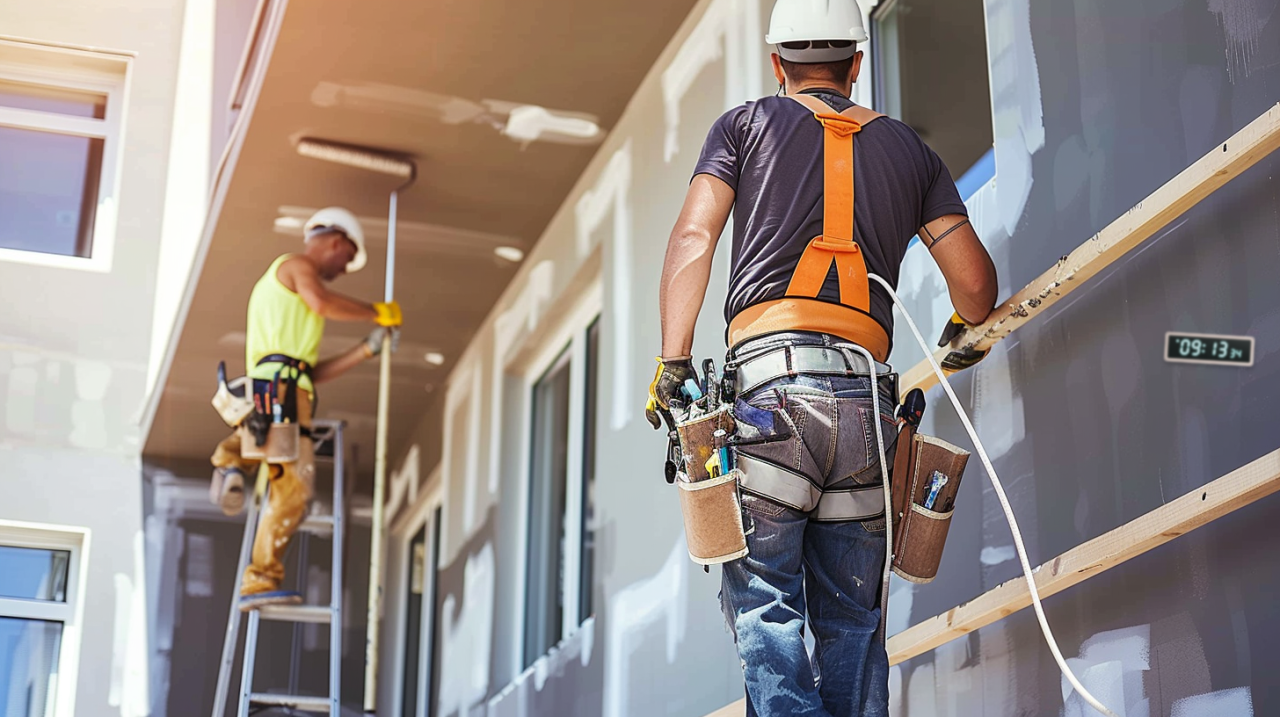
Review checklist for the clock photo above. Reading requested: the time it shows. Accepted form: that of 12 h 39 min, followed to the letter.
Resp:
9 h 13 min
